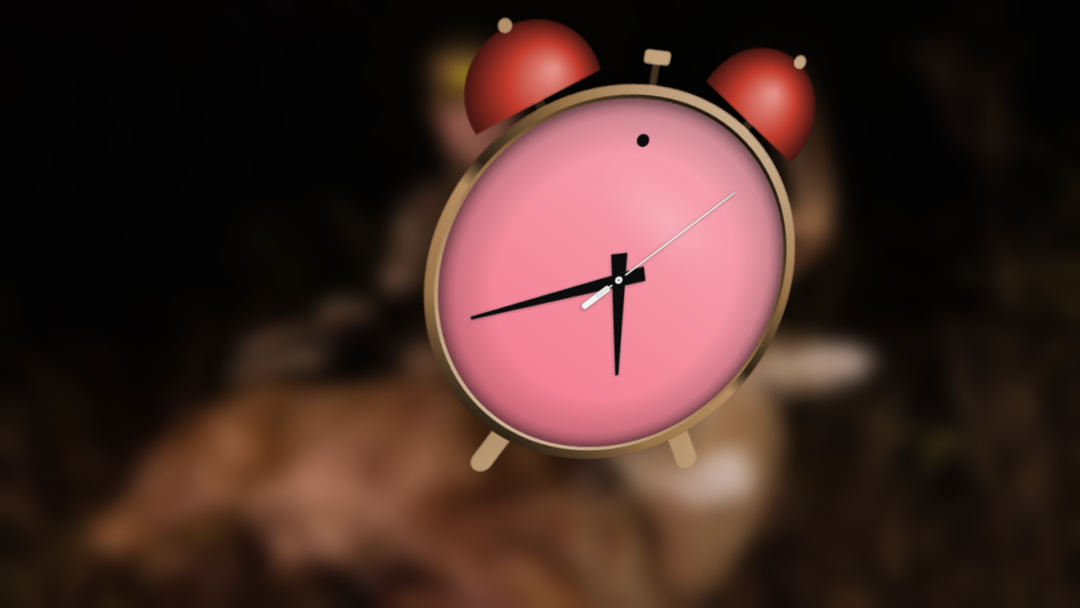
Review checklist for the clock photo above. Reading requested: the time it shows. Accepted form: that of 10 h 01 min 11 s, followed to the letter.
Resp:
5 h 42 min 08 s
